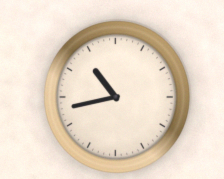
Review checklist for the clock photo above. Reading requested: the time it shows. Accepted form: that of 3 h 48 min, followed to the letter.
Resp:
10 h 43 min
